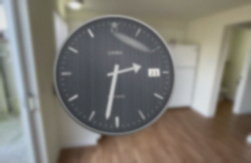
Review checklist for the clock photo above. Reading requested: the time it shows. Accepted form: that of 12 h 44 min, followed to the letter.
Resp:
2 h 32 min
